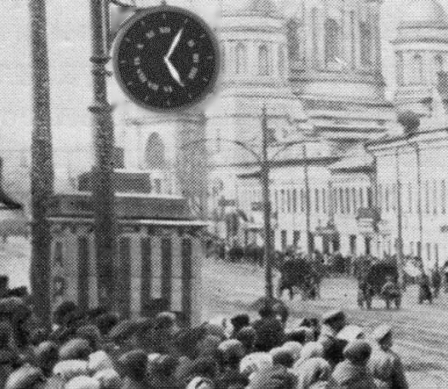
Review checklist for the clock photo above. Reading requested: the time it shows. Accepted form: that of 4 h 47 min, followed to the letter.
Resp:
5 h 05 min
